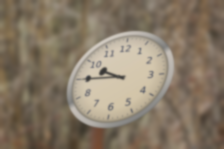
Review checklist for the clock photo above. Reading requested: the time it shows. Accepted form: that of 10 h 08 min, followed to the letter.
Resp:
9 h 45 min
